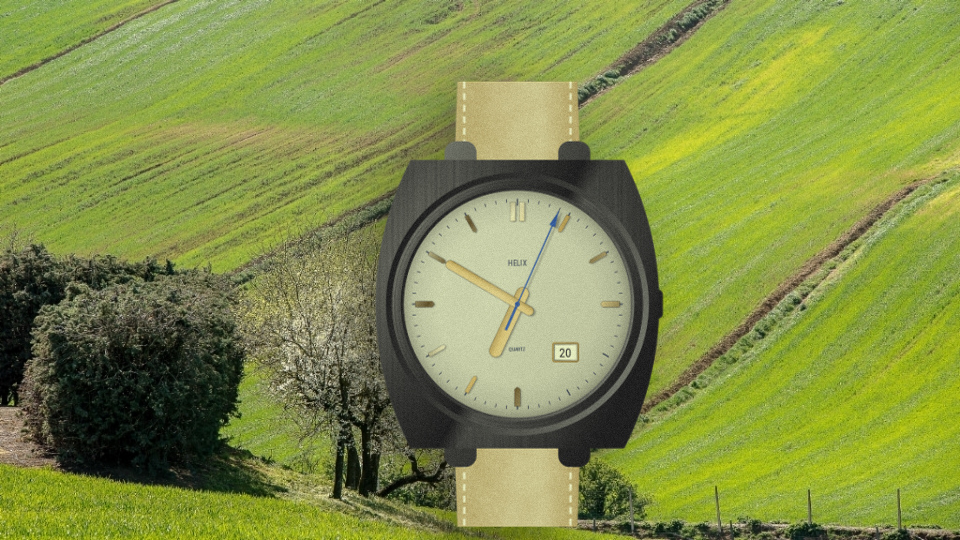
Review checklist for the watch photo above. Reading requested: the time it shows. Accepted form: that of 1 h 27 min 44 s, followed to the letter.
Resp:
6 h 50 min 04 s
